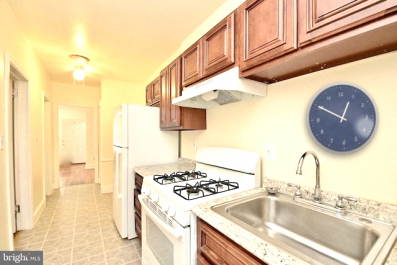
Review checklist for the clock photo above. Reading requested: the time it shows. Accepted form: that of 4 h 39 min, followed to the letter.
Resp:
12 h 50 min
